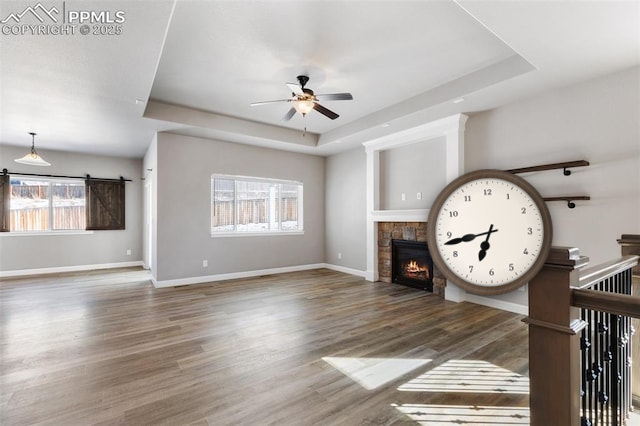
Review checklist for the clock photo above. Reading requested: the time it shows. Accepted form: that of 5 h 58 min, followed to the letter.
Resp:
6 h 43 min
